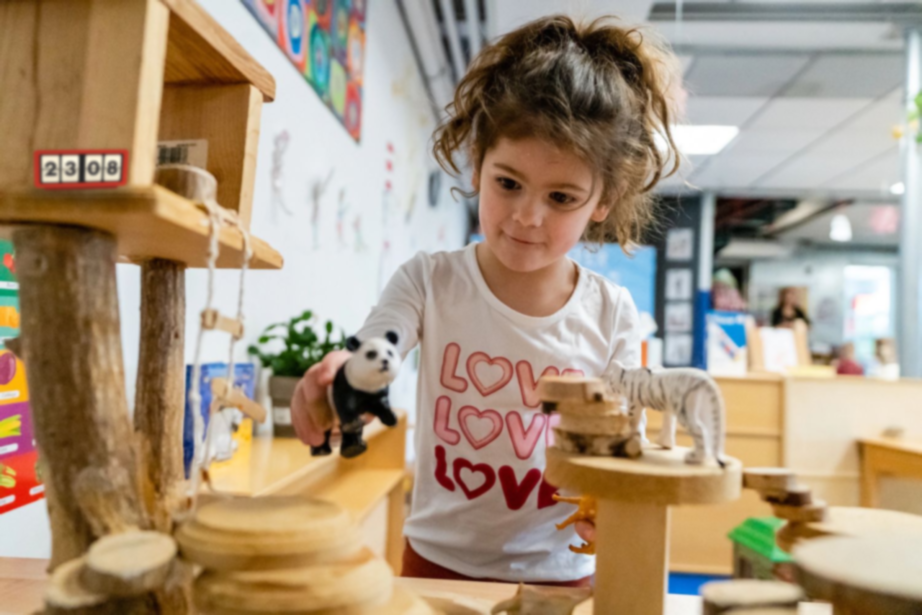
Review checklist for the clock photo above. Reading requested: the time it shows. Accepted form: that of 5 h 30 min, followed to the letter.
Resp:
23 h 08 min
